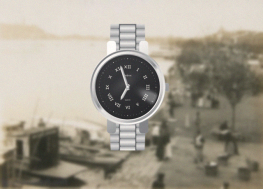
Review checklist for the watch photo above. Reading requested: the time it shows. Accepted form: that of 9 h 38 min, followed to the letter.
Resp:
6 h 57 min
